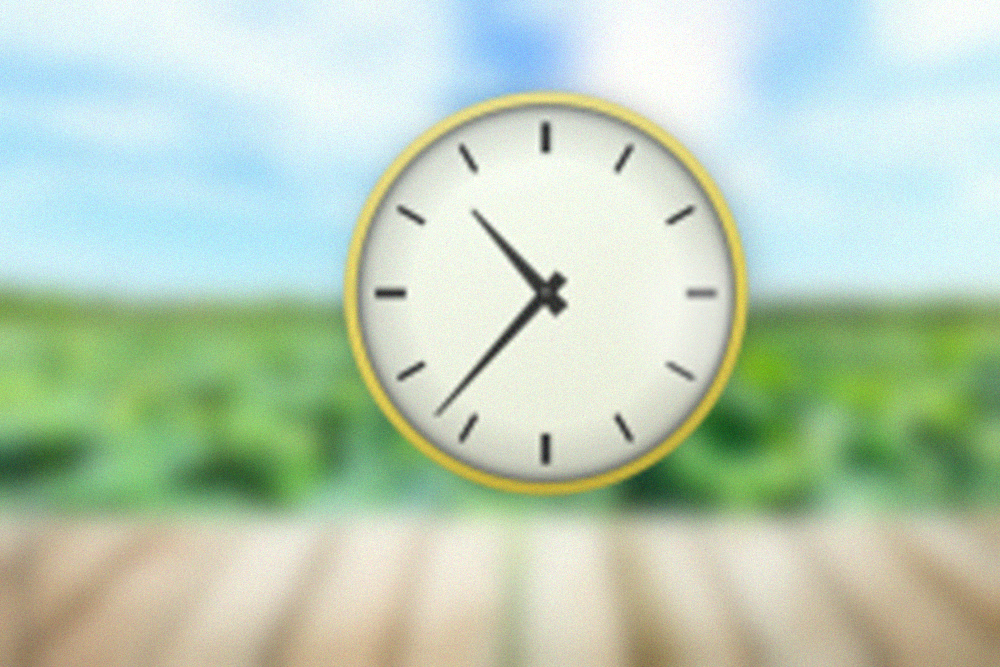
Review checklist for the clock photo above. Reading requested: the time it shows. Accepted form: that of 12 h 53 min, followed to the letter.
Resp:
10 h 37 min
